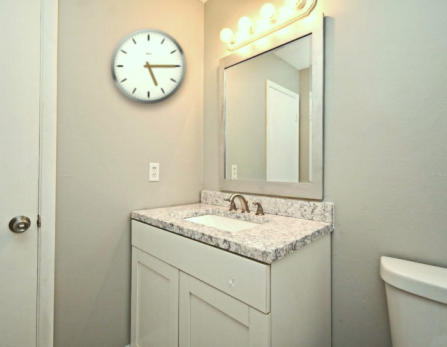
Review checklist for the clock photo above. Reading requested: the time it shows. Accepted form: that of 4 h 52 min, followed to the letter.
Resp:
5 h 15 min
